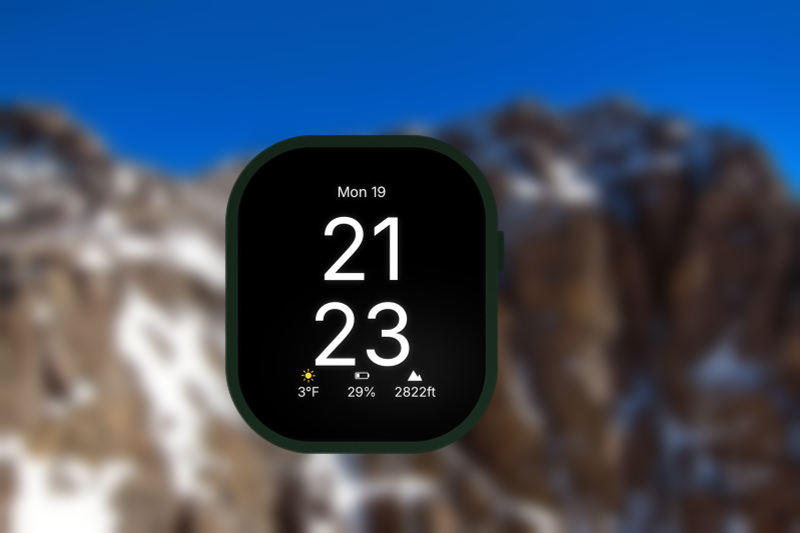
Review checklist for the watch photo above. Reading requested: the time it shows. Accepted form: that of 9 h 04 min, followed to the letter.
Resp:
21 h 23 min
